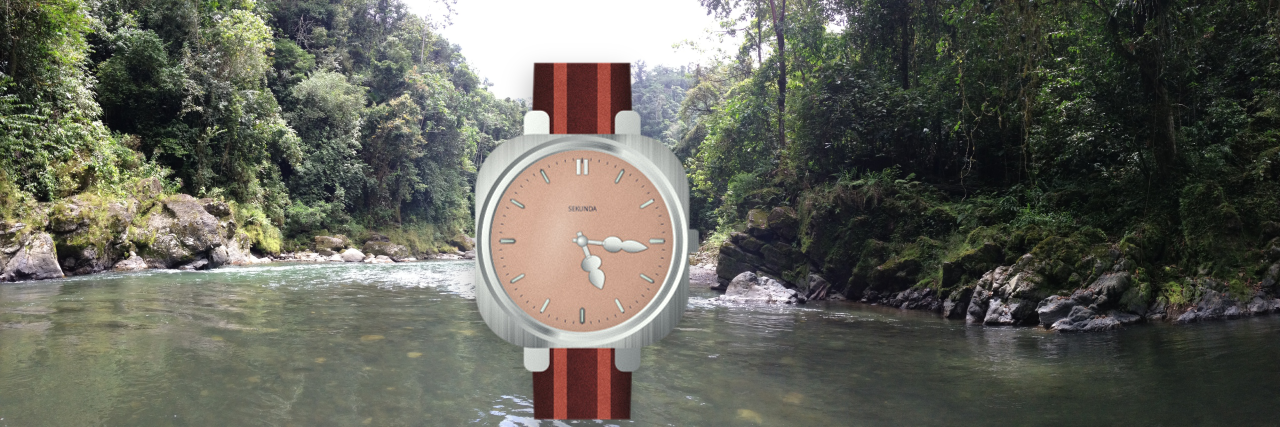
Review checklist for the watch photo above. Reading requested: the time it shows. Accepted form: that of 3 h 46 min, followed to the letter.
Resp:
5 h 16 min
